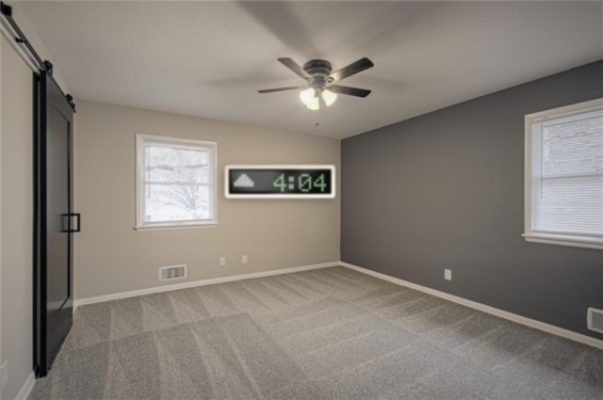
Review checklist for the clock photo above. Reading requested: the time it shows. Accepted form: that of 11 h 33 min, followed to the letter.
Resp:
4 h 04 min
